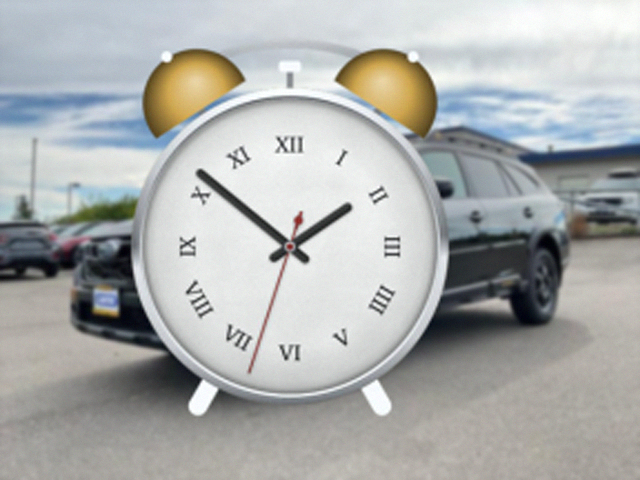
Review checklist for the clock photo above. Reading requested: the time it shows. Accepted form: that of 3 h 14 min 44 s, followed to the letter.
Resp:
1 h 51 min 33 s
